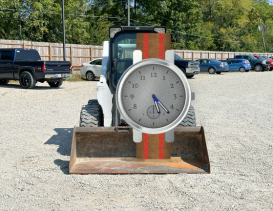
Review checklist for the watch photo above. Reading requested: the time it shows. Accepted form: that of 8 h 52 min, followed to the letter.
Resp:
5 h 23 min
